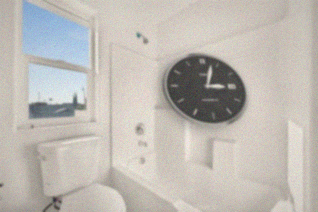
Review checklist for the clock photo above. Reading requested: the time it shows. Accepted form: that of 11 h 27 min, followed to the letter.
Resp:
3 h 03 min
